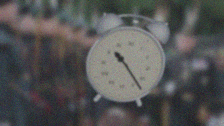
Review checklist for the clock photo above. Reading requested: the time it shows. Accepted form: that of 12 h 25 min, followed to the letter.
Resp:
10 h 23 min
